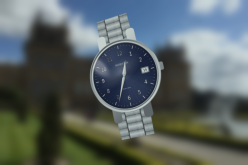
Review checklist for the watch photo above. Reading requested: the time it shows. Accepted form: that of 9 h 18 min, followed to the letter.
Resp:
12 h 34 min
